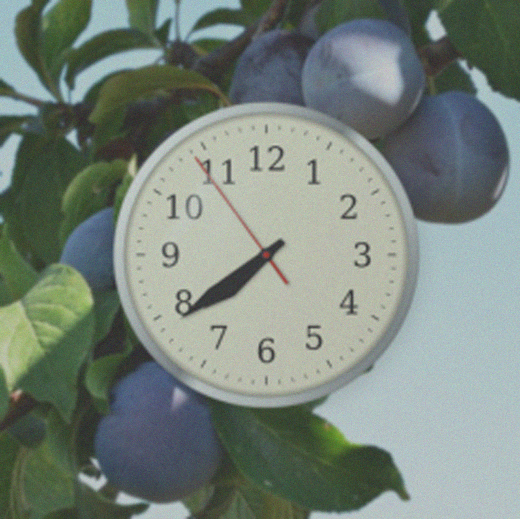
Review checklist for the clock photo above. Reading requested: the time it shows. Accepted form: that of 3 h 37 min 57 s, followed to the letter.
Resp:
7 h 38 min 54 s
